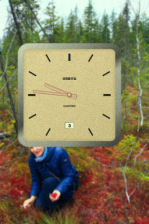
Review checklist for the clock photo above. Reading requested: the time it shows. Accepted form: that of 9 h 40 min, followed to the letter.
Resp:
9 h 46 min
